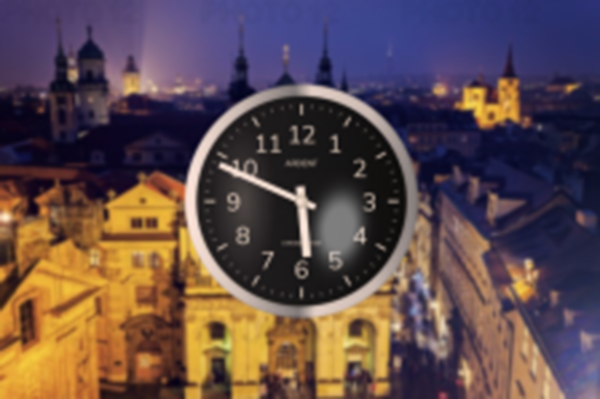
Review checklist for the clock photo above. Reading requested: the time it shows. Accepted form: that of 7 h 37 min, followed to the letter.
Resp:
5 h 49 min
